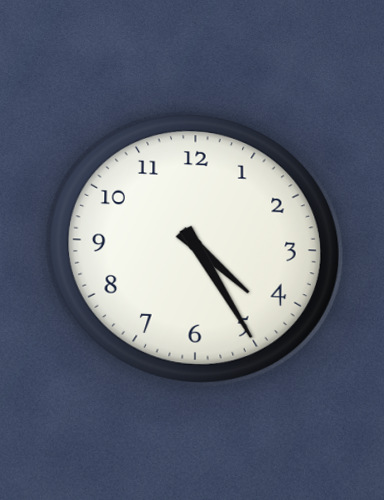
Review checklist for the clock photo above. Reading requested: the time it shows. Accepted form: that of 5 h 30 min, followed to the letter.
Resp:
4 h 25 min
